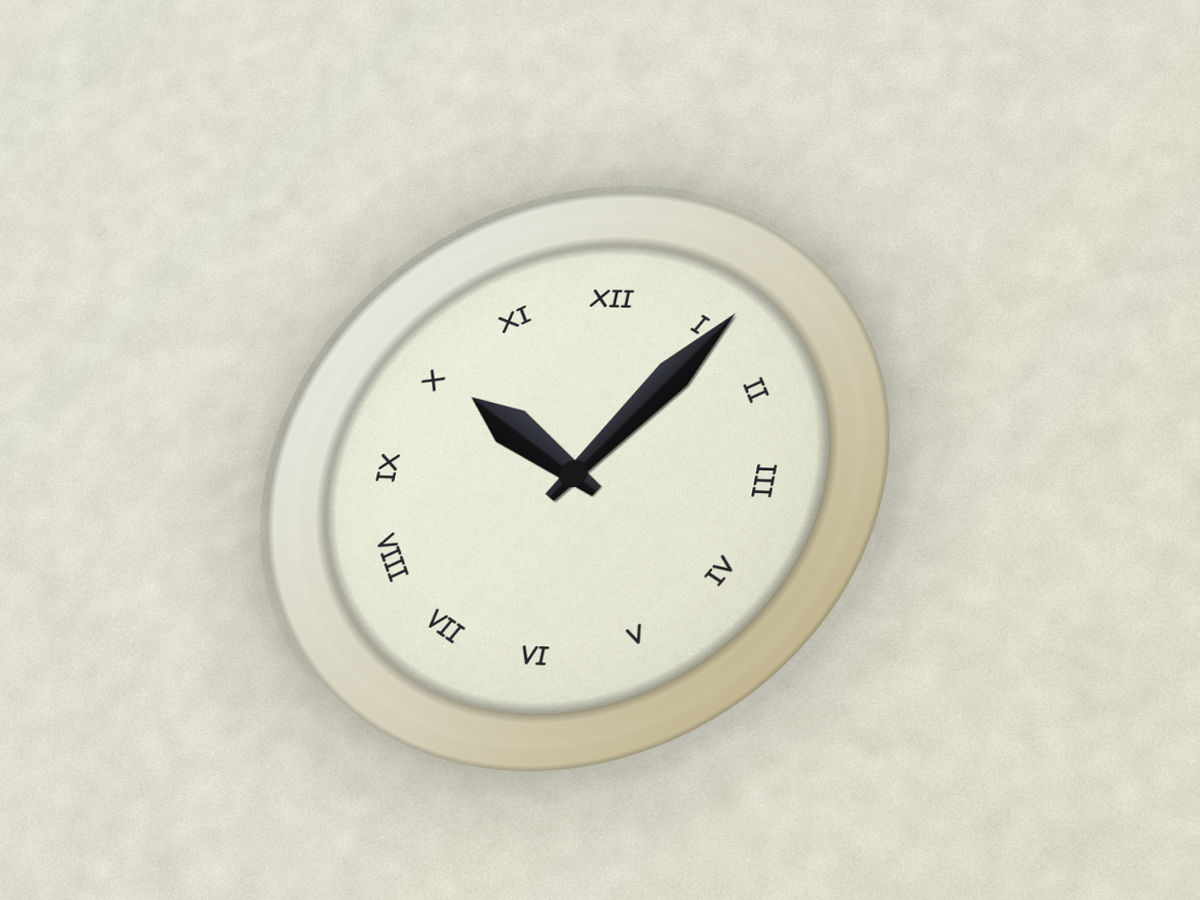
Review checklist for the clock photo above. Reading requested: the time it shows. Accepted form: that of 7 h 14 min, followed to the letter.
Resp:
10 h 06 min
